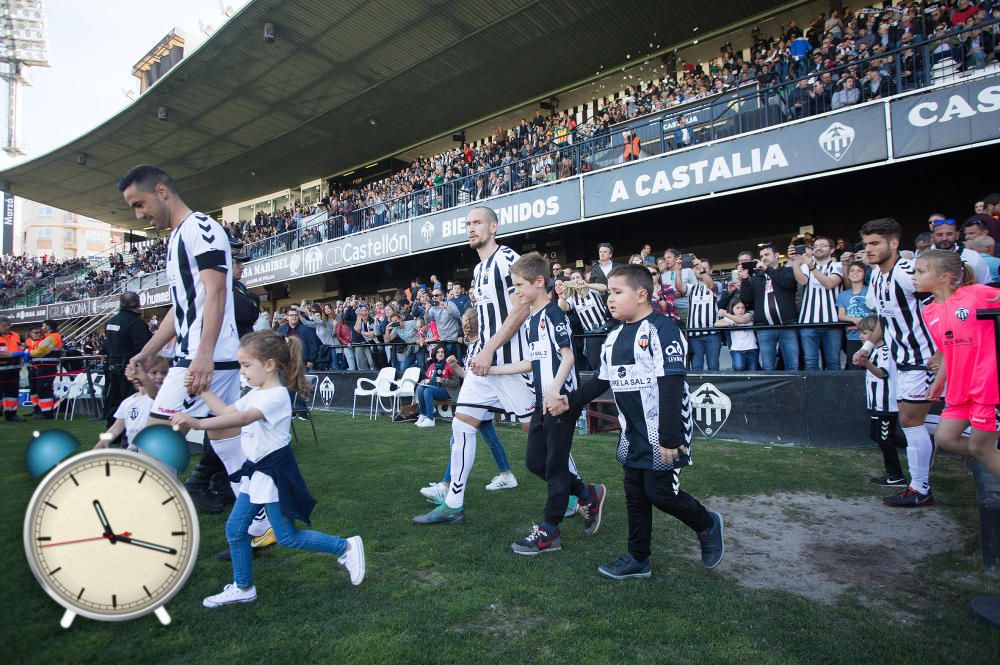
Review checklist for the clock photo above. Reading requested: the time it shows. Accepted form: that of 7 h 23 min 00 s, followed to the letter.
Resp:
11 h 17 min 44 s
